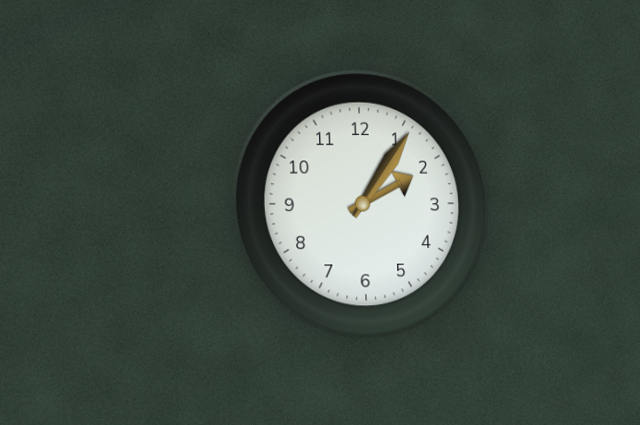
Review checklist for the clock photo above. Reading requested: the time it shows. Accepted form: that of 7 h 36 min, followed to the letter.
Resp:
2 h 06 min
